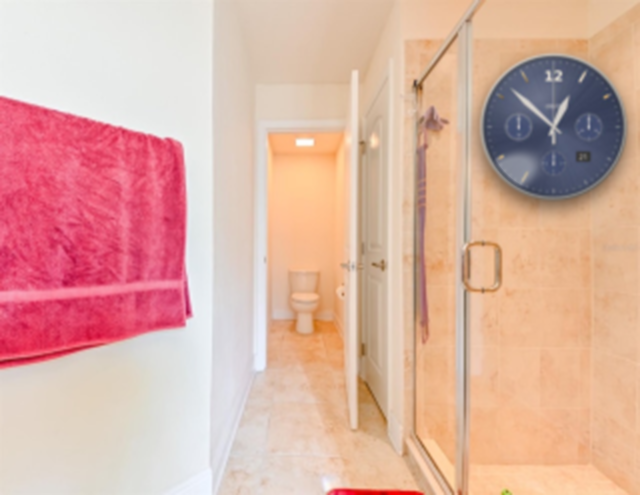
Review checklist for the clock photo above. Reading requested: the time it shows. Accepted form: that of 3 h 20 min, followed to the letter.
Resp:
12 h 52 min
